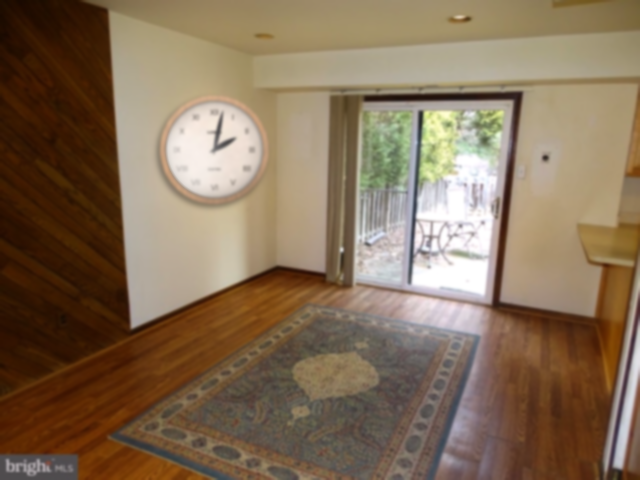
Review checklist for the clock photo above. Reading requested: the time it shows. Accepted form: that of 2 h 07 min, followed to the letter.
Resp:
2 h 02 min
